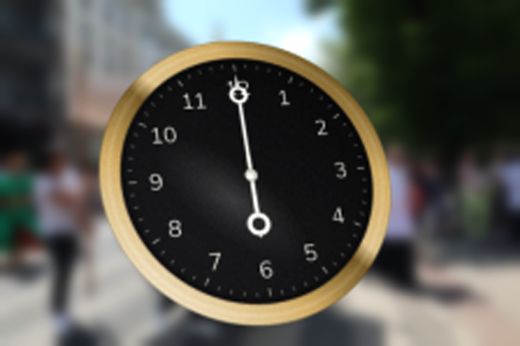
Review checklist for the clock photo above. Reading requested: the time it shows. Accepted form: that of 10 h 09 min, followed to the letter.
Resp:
6 h 00 min
